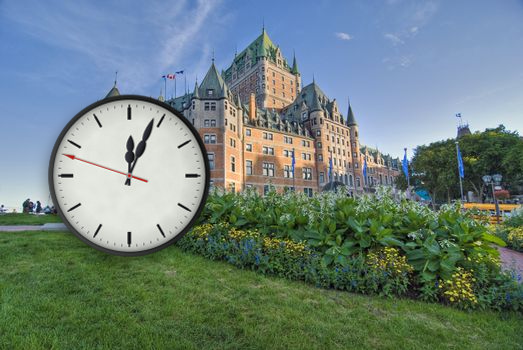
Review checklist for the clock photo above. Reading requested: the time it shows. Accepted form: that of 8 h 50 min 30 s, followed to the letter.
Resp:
12 h 03 min 48 s
